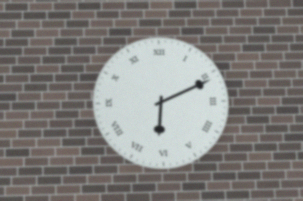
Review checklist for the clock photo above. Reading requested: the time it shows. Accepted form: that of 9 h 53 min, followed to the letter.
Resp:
6 h 11 min
